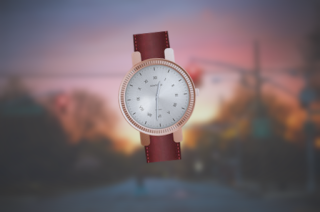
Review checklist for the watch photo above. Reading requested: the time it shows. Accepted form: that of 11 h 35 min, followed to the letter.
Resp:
12 h 31 min
